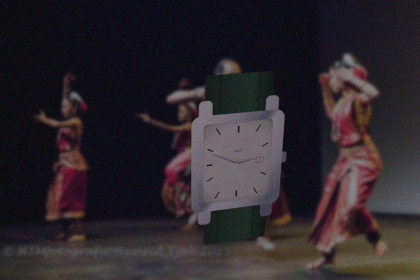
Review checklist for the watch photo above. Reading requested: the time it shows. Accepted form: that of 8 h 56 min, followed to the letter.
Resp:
2 h 49 min
